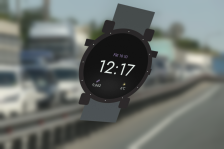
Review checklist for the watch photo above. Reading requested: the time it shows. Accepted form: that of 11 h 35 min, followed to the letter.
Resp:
12 h 17 min
